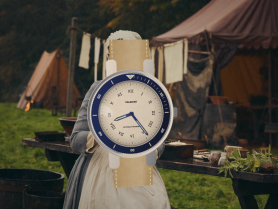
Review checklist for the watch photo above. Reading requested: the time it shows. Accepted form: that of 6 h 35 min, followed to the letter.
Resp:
8 h 24 min
